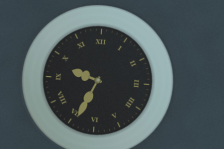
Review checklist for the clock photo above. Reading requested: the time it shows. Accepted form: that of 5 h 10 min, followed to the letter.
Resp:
9 h 34 min
